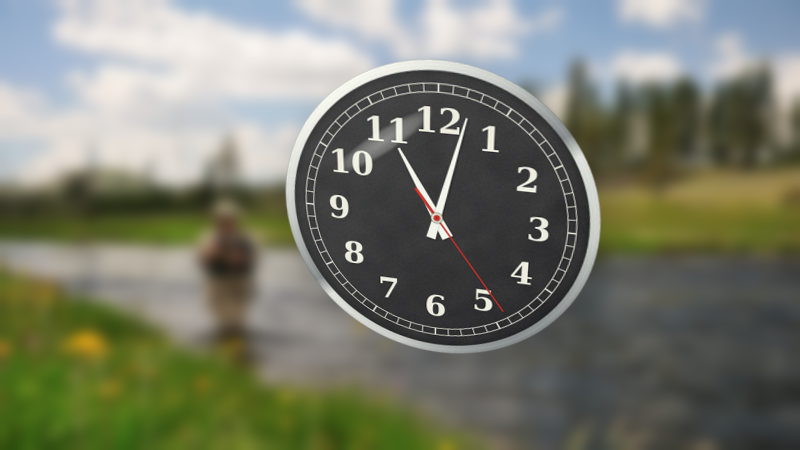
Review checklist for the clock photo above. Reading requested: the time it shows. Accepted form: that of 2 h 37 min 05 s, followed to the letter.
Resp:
11 h 02 min 24 s
